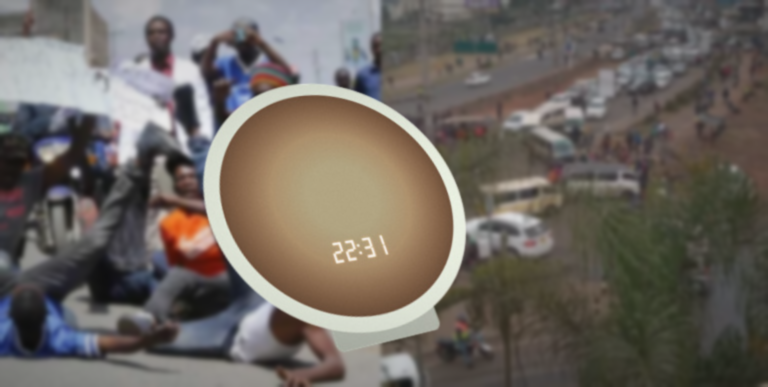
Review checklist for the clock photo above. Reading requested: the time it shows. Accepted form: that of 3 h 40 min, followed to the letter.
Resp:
22 h 31 min
